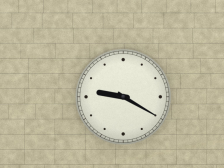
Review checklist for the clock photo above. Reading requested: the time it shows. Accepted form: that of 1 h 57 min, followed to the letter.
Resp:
9 h 20 min
